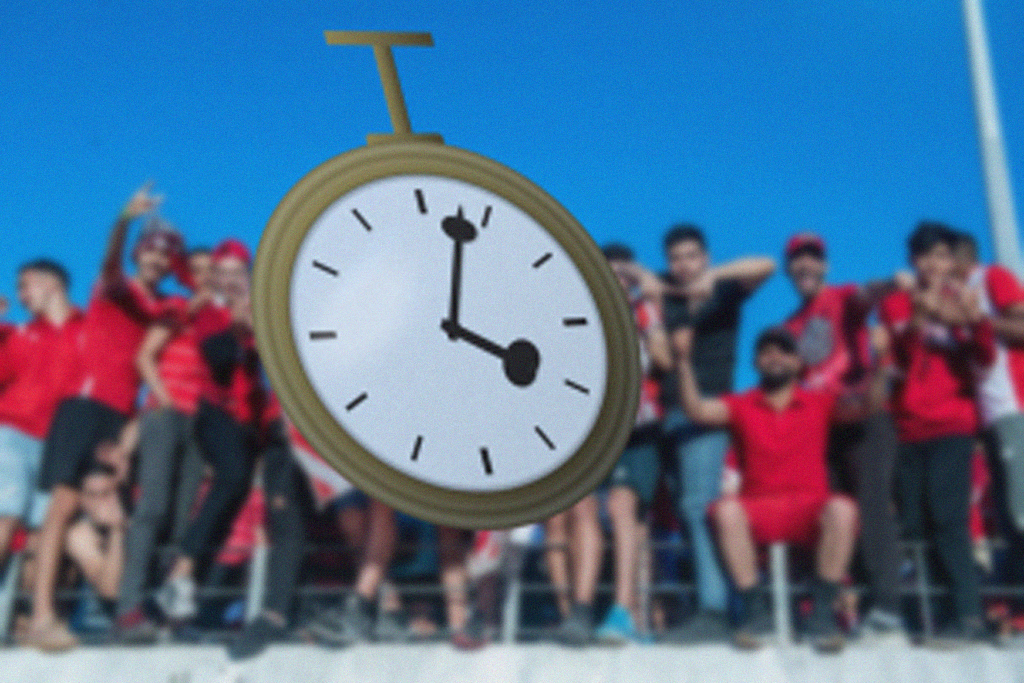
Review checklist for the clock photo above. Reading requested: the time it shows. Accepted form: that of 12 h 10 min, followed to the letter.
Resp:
4 h 03 min
